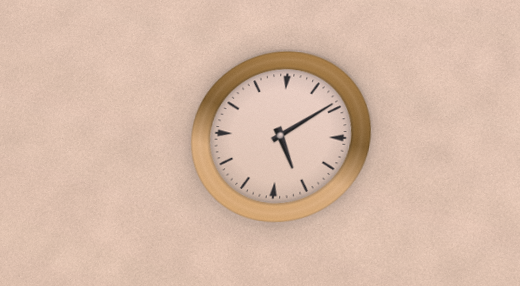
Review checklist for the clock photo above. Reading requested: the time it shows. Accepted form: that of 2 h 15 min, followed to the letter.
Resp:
5 h 09 min
